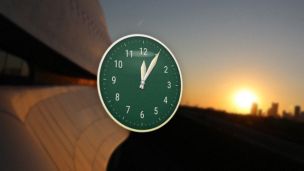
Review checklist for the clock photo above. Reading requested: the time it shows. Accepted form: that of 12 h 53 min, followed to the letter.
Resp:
12 h 05 min
